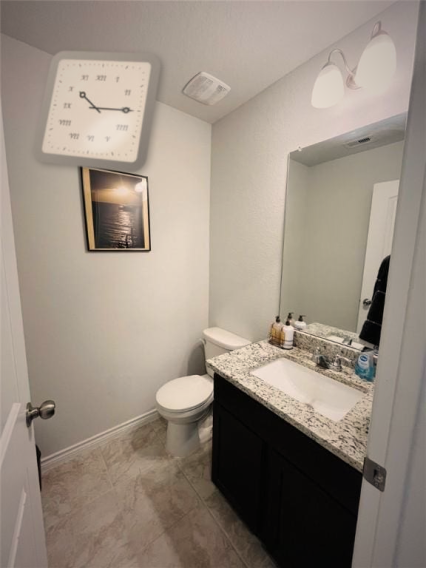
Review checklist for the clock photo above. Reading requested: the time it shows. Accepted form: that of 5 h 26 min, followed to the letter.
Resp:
10 h 15 min
